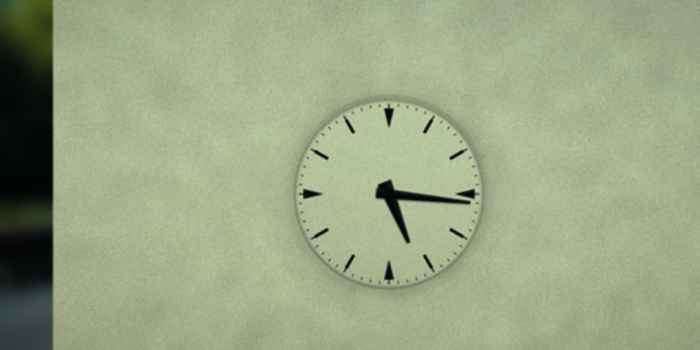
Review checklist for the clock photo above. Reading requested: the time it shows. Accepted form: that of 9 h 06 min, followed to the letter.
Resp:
5 h 16 min
